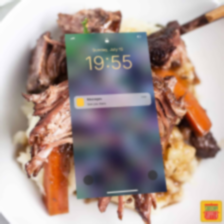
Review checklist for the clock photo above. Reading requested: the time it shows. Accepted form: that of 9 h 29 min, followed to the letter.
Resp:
19 h 55 min
